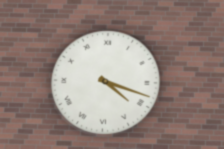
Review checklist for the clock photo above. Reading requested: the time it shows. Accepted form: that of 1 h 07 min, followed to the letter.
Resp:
4 h 18 min
